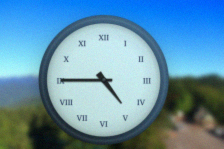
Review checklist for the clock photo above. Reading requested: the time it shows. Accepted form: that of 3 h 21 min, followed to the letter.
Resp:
4 h 45 min
